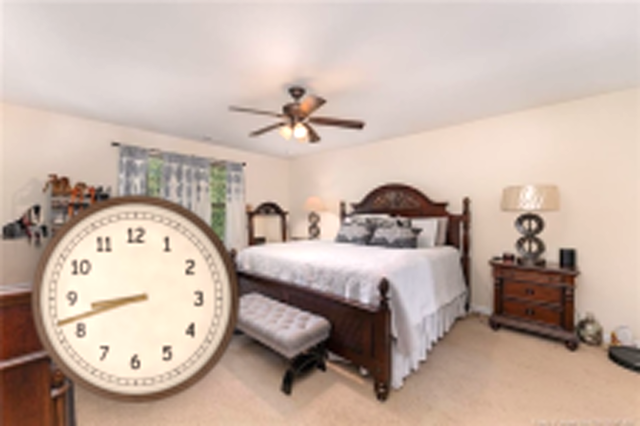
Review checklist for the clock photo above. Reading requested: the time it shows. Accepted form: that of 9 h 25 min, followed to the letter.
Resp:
8 h 42 min
